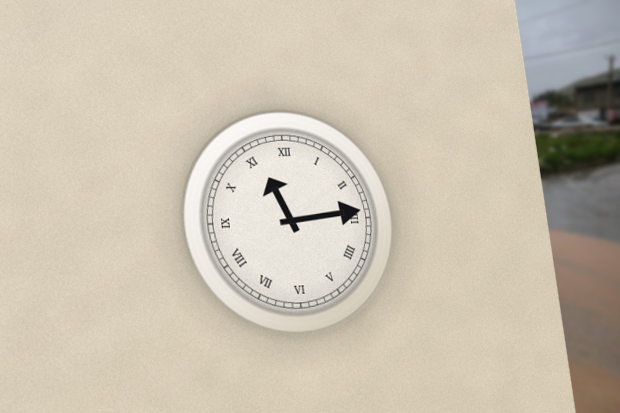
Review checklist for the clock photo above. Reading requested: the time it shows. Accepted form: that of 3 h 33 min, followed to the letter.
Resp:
11 h 14 min
